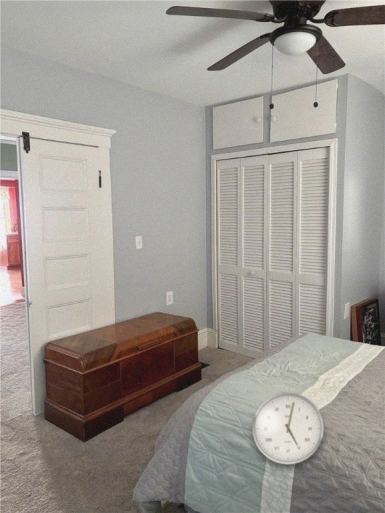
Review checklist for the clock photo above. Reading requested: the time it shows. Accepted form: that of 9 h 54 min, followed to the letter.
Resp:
5 h 02 min
